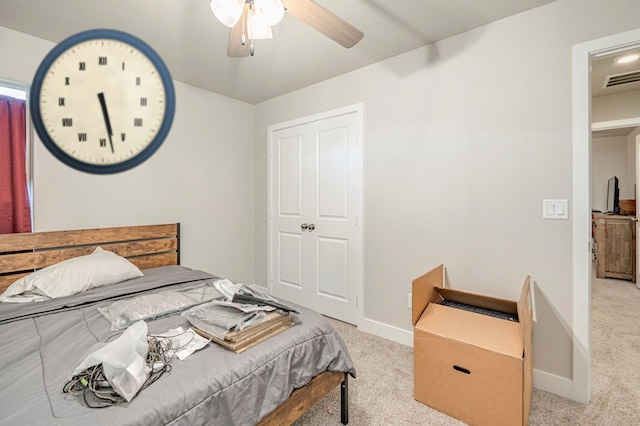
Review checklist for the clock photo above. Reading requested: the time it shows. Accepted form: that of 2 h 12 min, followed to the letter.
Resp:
5 h 28 min
